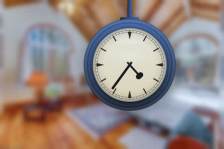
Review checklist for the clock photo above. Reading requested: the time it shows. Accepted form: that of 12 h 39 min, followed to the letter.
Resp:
4 h 36 min
